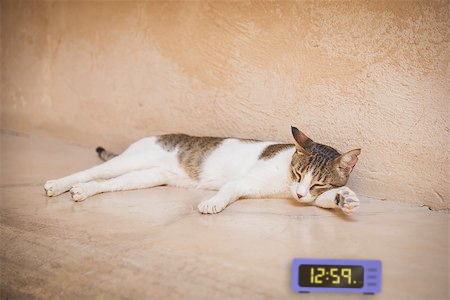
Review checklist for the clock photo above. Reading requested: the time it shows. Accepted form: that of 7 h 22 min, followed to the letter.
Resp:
12 h 59 min
